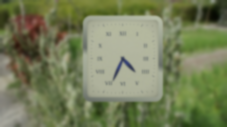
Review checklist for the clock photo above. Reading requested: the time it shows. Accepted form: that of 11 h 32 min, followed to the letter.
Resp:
4 h 34 min
